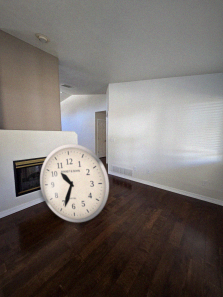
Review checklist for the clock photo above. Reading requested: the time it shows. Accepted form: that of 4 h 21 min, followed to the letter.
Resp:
10 h 34 min
